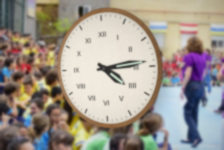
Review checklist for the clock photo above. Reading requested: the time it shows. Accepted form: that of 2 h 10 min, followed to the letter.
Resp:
4 h 14 min
